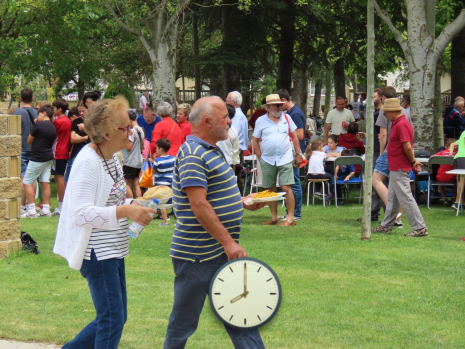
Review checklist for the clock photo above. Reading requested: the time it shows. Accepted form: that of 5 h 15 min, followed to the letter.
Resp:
8 h 00 min
